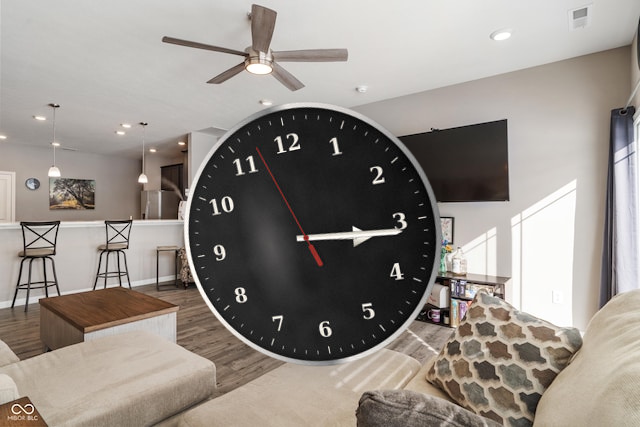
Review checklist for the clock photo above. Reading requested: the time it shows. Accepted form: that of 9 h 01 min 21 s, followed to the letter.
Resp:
3 h 15 min 57 s
